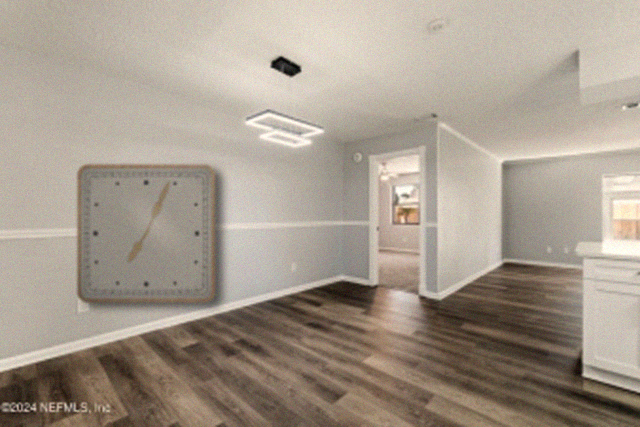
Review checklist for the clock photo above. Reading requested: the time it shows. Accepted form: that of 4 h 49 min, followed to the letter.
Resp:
7 h 04 min
